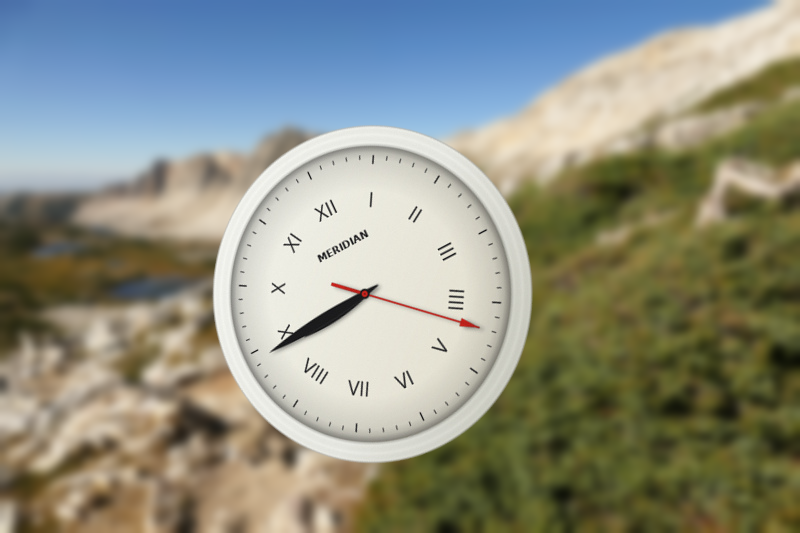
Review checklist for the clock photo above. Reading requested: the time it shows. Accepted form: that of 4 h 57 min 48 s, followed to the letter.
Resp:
8 h 44 min 22 s
